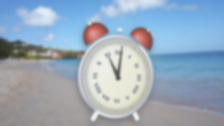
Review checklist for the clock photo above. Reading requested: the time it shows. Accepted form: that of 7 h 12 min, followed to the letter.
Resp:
11 h 01 min
